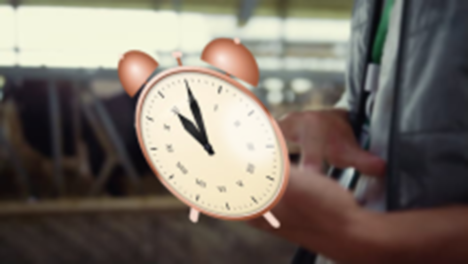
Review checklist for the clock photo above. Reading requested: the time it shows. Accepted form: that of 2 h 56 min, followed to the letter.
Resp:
11 h 00 min
